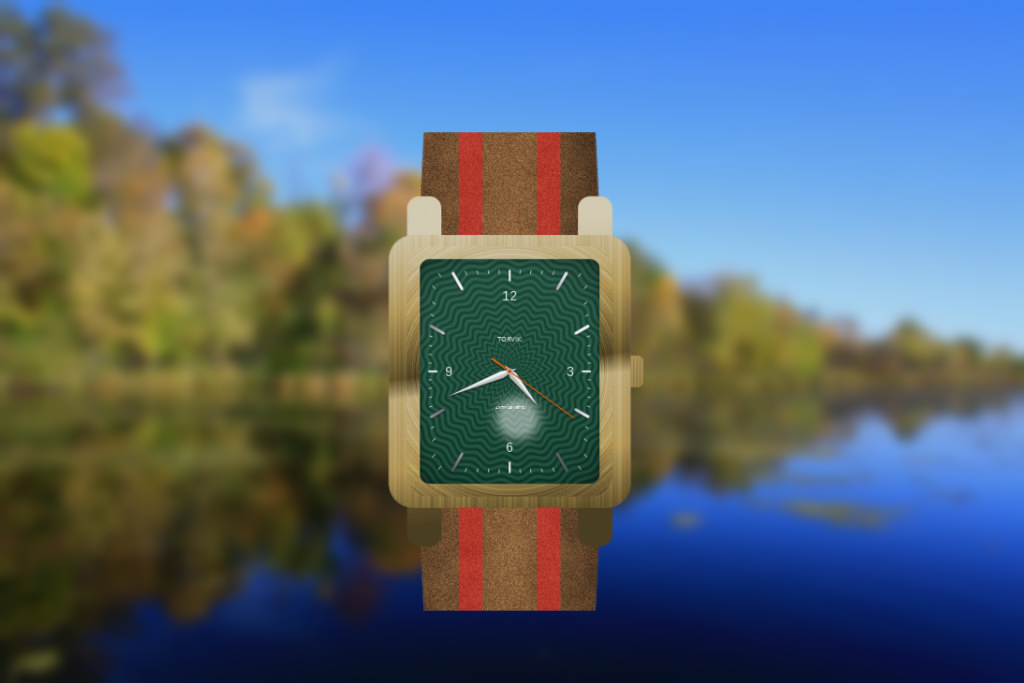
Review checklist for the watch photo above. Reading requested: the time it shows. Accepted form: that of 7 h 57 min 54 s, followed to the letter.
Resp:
4 h 41 min 21 s
